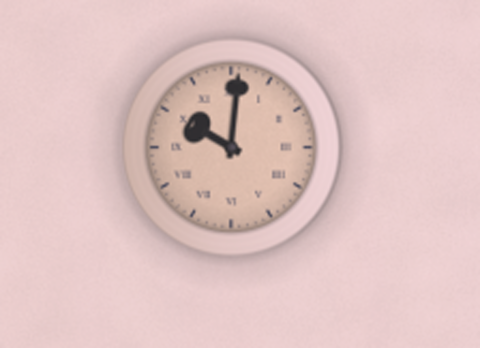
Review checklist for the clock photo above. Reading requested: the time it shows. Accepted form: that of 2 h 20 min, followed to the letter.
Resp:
10 h 01 min
